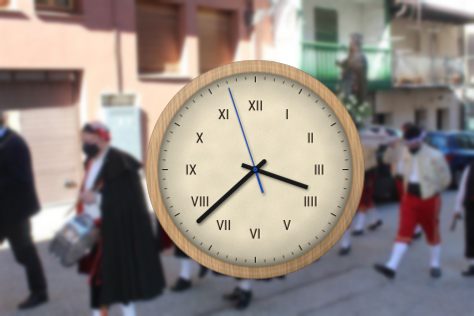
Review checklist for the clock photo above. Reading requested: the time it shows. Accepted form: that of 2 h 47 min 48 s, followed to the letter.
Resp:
3 h 37 min 57 s
